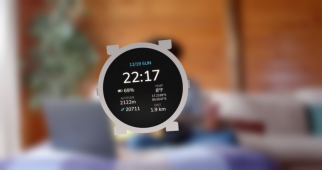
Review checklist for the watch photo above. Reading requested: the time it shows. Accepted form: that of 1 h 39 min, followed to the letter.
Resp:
22 h 17 min
